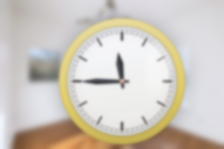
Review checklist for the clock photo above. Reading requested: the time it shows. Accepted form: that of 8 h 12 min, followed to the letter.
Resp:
11 h 45 min
